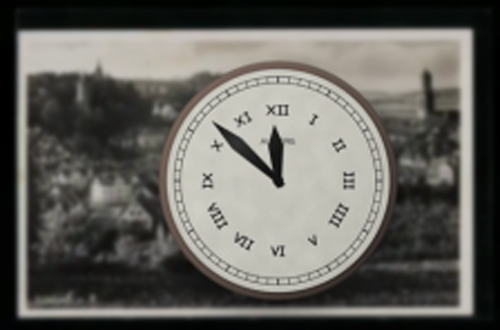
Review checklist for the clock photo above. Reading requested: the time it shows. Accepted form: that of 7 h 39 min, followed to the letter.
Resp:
11 h 52 min
